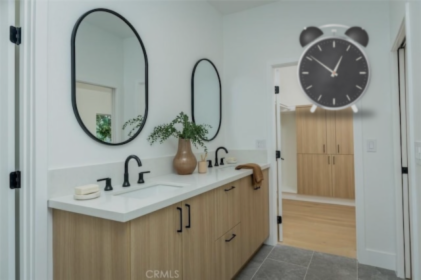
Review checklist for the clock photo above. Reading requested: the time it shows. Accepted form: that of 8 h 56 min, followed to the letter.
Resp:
12 h 51 min
